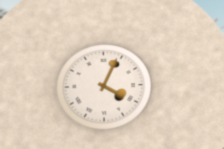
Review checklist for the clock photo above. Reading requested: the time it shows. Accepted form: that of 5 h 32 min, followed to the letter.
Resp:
4 h 04 min
